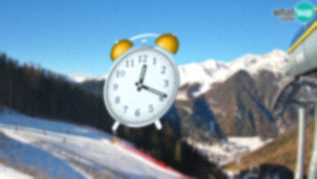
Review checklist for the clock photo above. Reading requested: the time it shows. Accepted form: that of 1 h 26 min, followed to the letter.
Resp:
12 h 19 min
